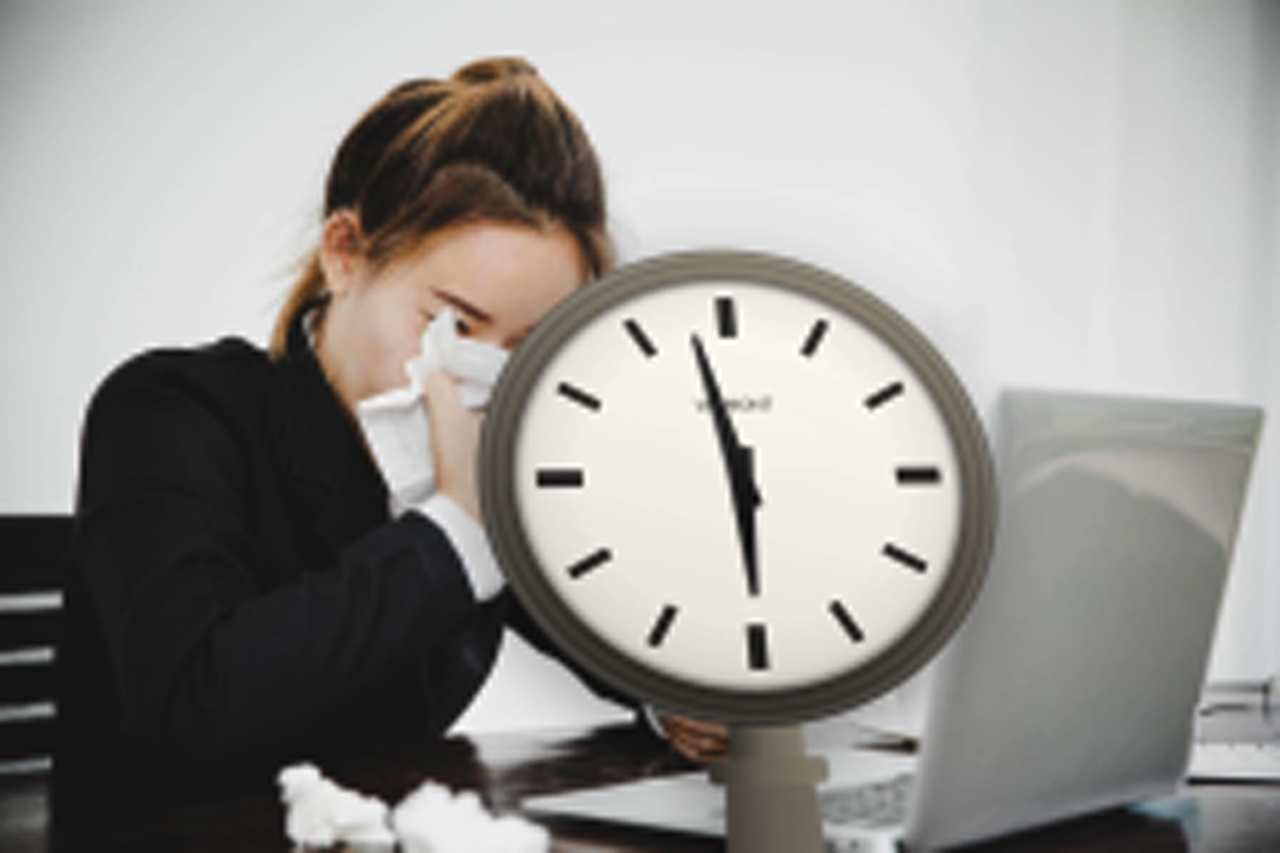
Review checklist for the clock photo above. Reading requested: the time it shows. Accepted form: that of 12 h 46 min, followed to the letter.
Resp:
5 h 58 min
